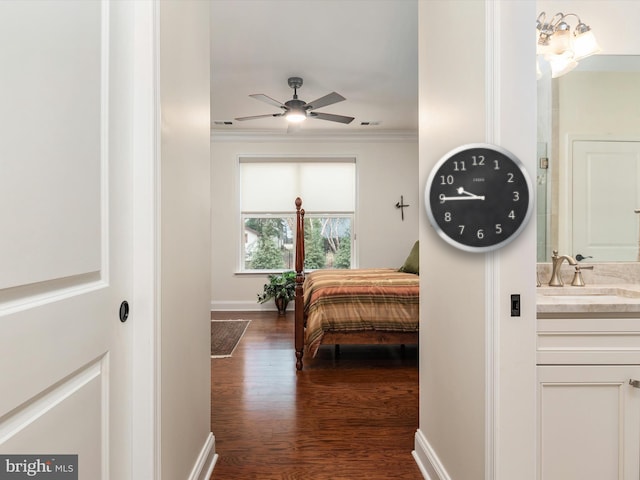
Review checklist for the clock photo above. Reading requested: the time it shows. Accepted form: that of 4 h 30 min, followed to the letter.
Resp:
9 h 45 min
